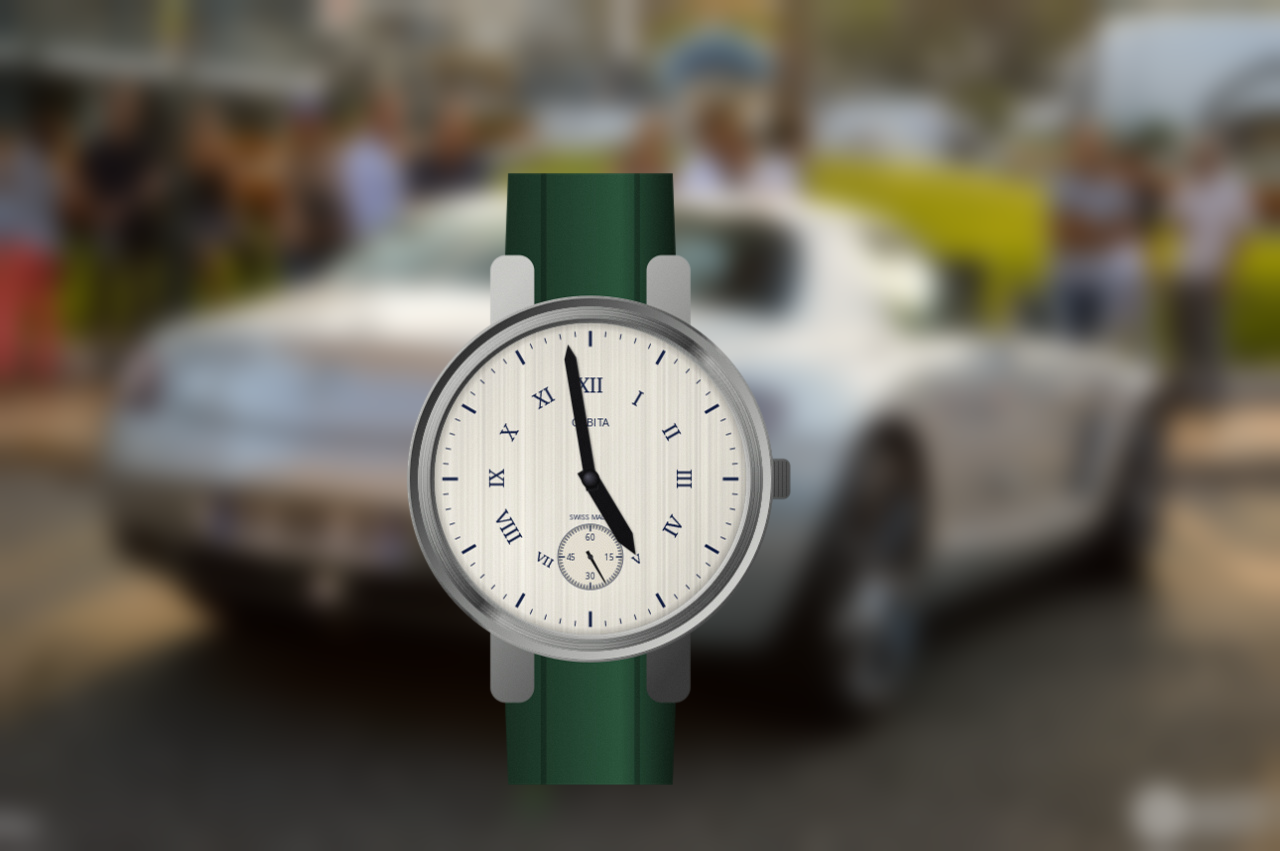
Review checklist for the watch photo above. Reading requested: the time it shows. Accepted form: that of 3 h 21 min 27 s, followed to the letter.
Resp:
4 h 58 min 25 s
